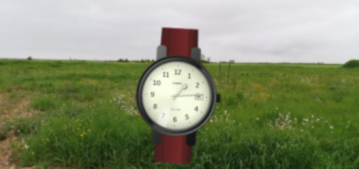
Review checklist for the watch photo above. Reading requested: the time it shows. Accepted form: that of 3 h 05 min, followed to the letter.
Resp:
1 h 14 min
